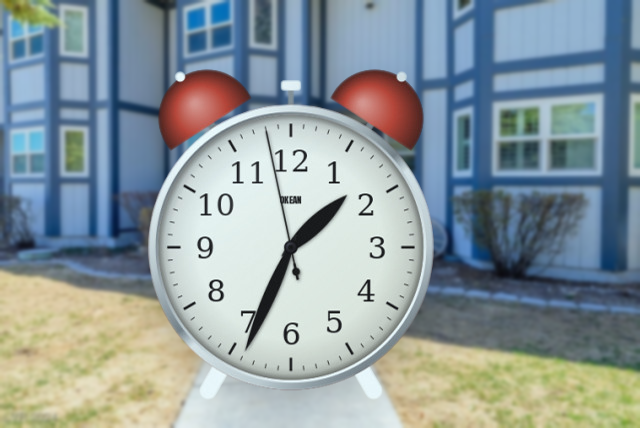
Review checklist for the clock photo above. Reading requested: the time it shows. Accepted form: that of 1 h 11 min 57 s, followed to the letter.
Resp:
1 h 33 min 58 s
